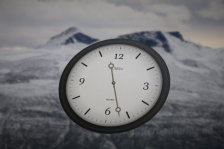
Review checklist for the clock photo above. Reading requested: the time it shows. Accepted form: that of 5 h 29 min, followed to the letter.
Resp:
11 h 27 min
